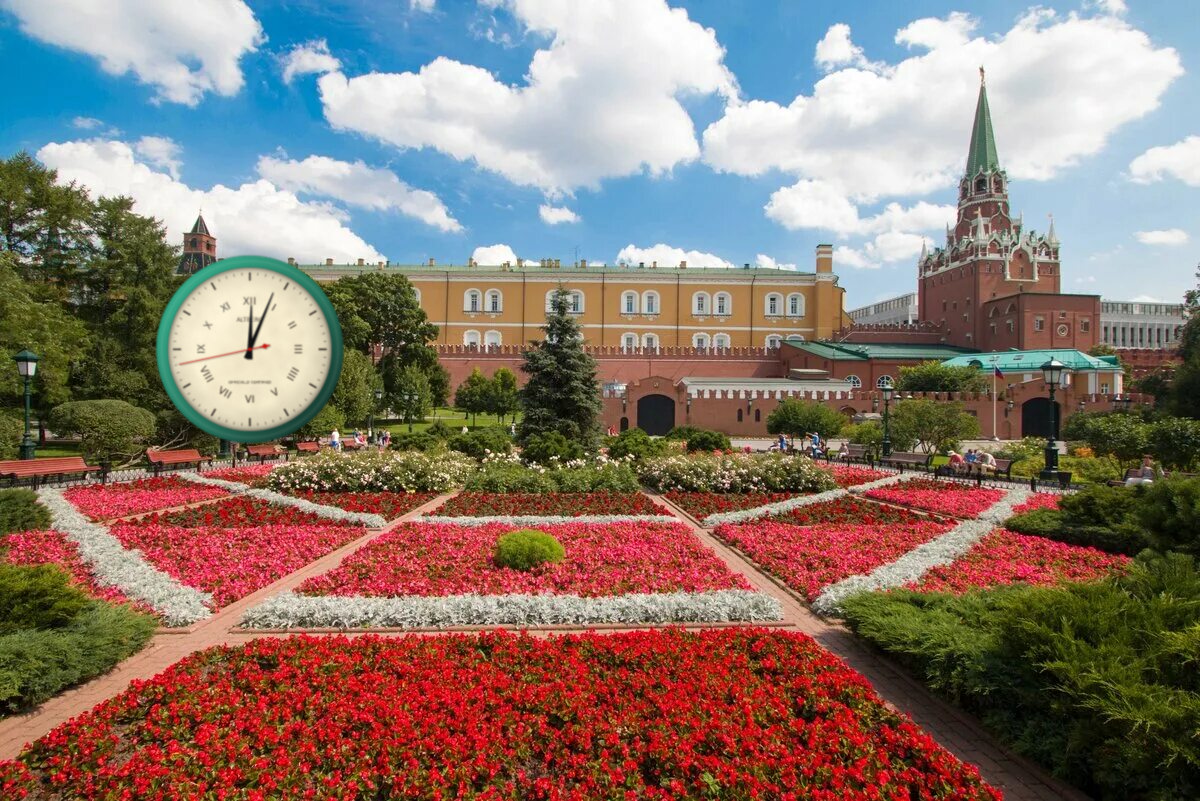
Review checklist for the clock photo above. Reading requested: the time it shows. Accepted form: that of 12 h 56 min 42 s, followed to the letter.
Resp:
12 h 03 min 43 s
